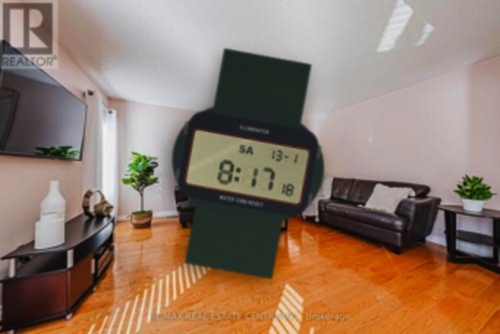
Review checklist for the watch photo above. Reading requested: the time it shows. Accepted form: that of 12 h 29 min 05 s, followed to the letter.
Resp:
8 h 17 min 18 s
